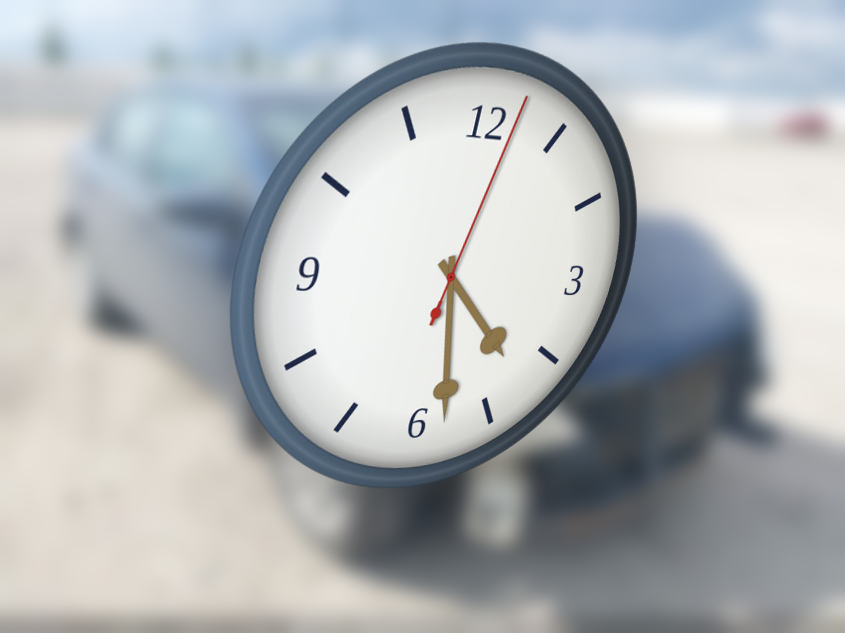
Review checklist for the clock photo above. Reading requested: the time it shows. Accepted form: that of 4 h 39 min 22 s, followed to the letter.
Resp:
4 h 28 min 02 s
